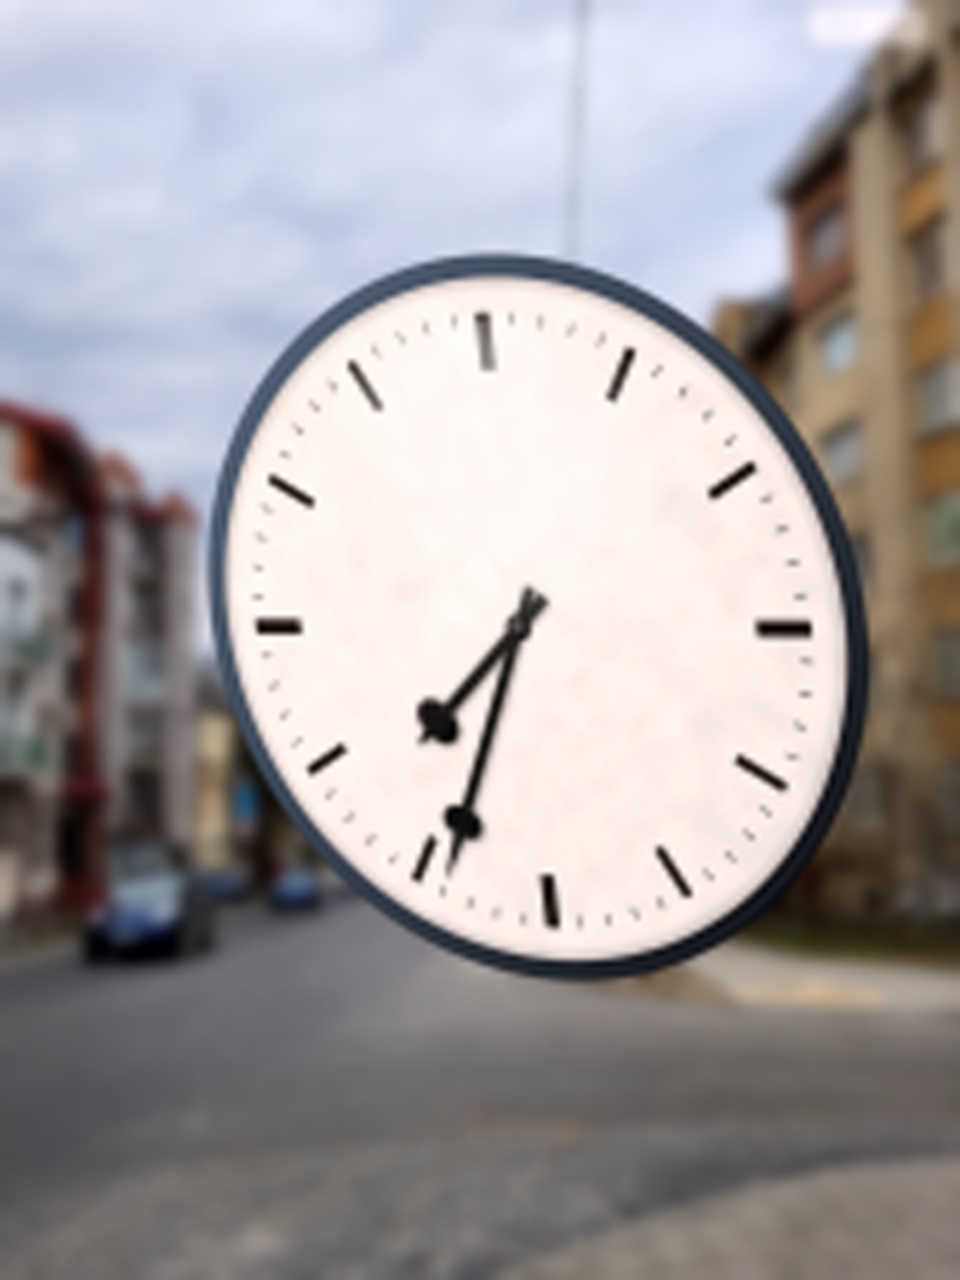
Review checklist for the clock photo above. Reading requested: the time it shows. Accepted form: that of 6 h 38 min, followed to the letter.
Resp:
7 h 34 min
